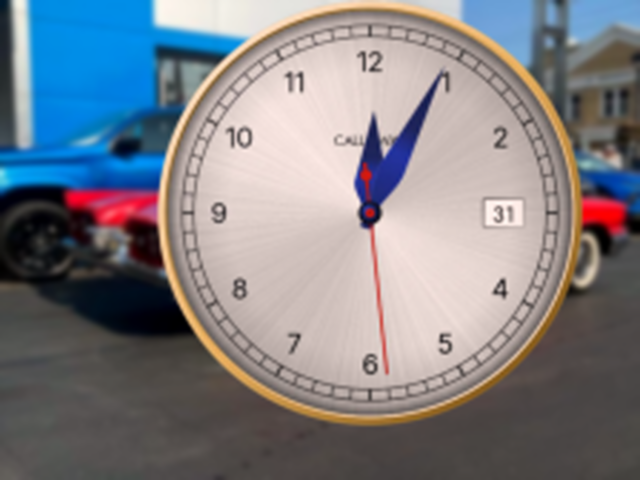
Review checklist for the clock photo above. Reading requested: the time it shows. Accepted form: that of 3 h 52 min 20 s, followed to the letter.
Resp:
12 h 04 min 29 s
